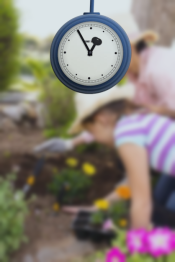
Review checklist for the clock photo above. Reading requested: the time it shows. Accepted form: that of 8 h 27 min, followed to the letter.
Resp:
12 h 55 min
